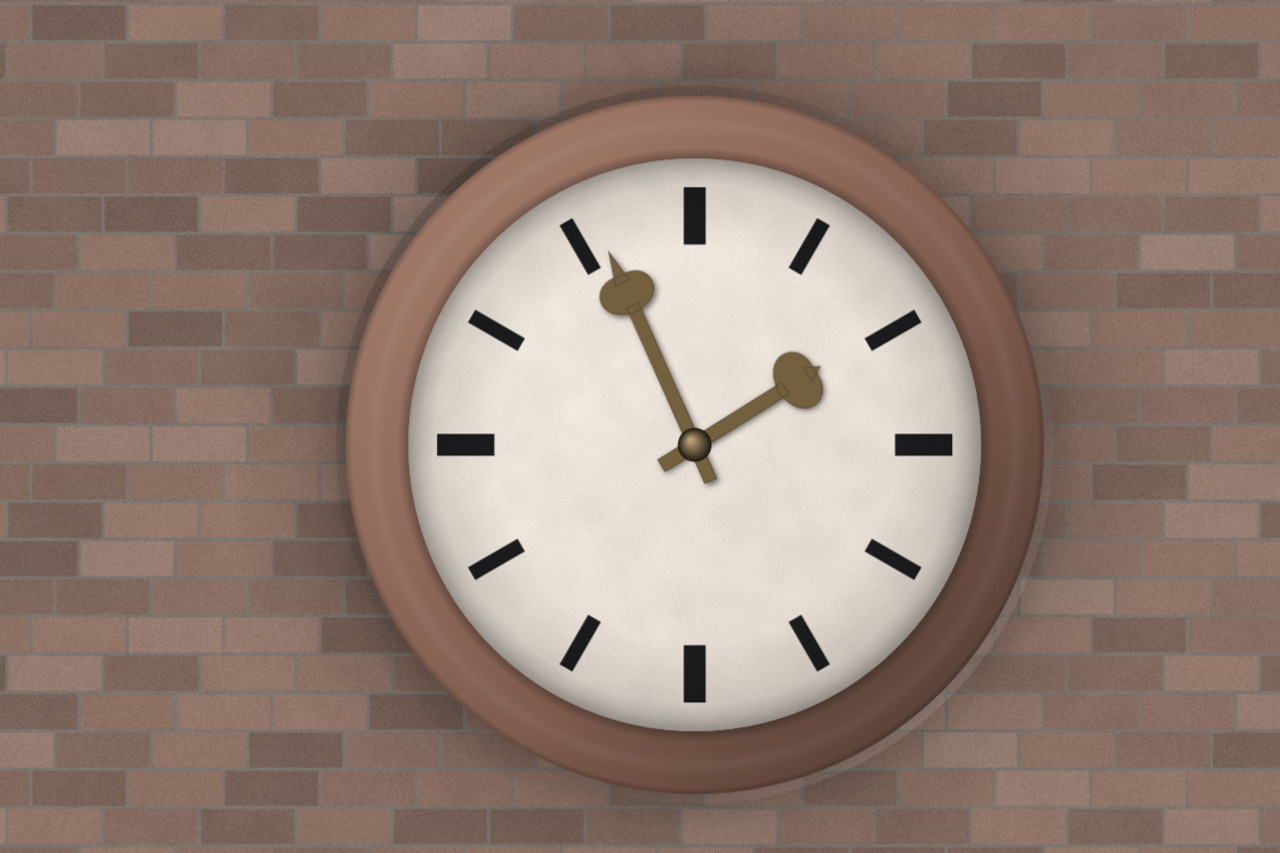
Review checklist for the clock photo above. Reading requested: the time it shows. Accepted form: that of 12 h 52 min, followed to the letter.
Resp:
1 h 56 min
